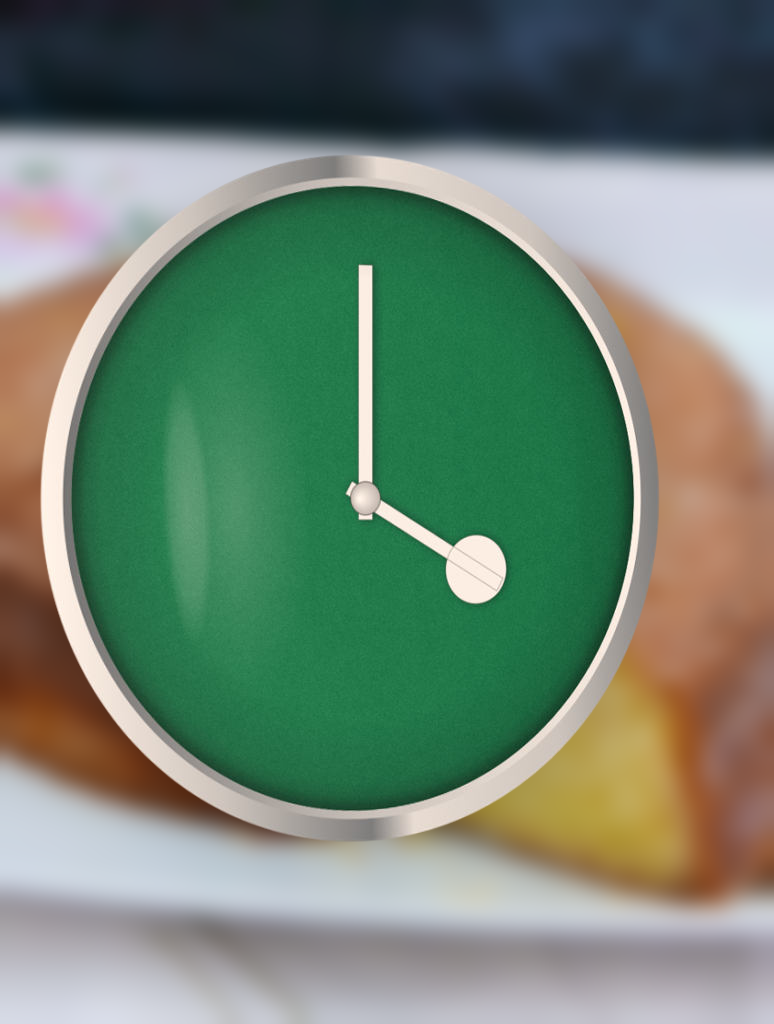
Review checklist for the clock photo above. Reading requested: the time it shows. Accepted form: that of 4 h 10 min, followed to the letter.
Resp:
4 h 00 min
